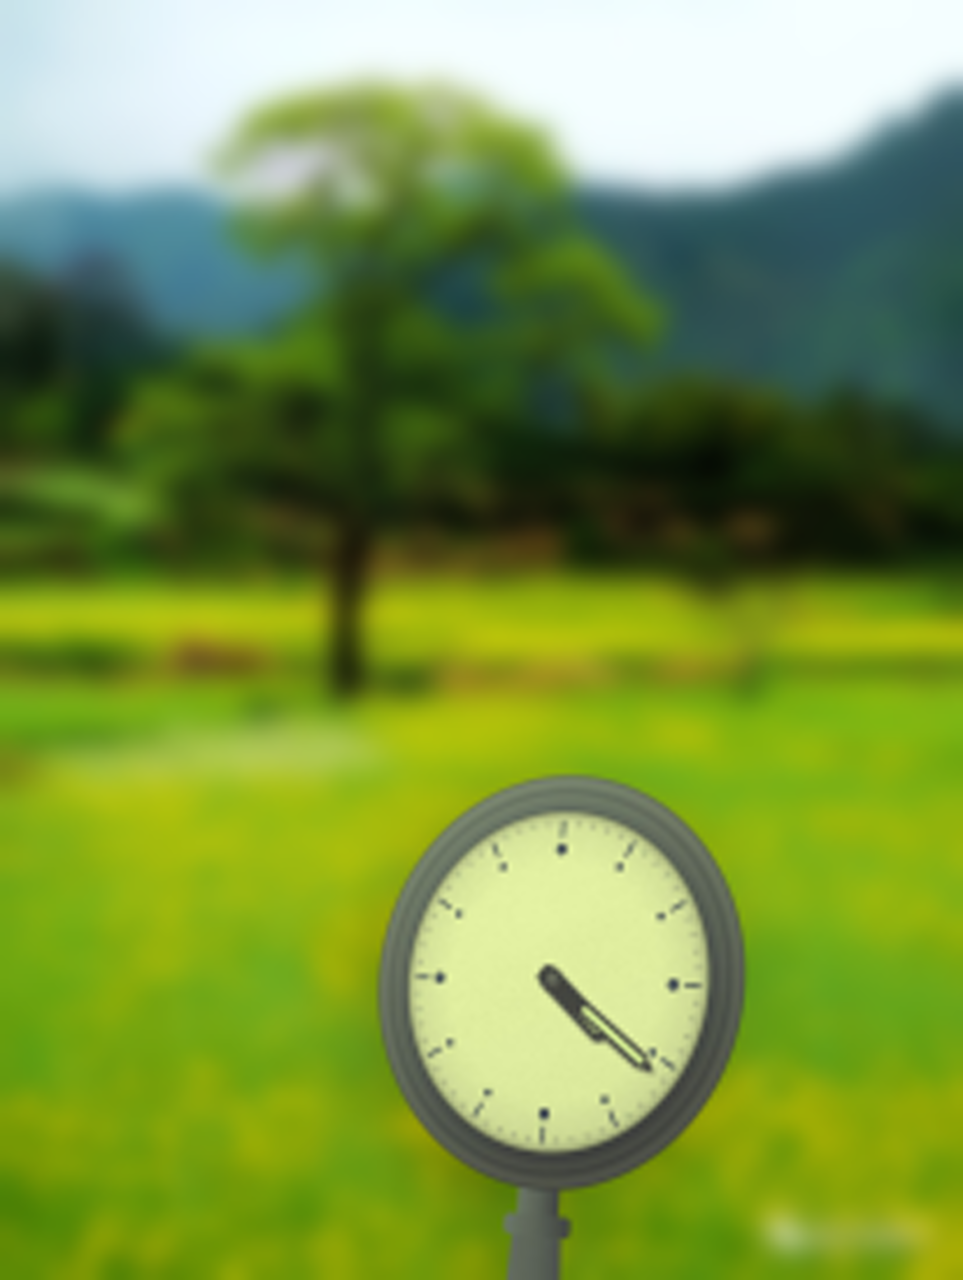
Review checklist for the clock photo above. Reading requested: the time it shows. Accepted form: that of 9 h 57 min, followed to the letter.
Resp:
4 h 21 min
